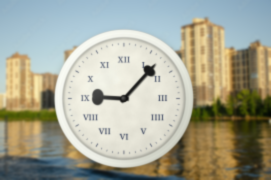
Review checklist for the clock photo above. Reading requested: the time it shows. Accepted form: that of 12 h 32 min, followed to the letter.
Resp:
9 h 07 min
